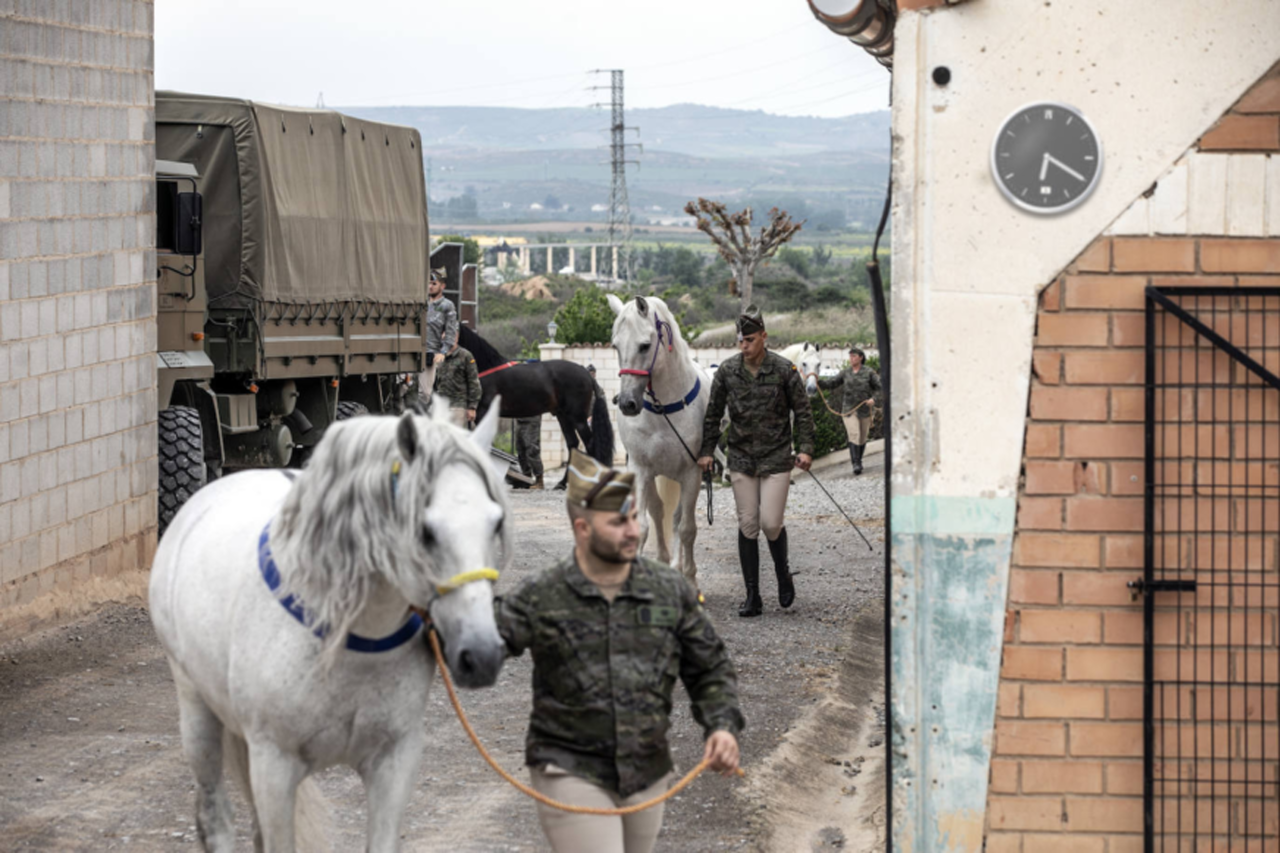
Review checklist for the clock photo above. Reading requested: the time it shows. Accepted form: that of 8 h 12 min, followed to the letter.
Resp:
6 h 20 min
